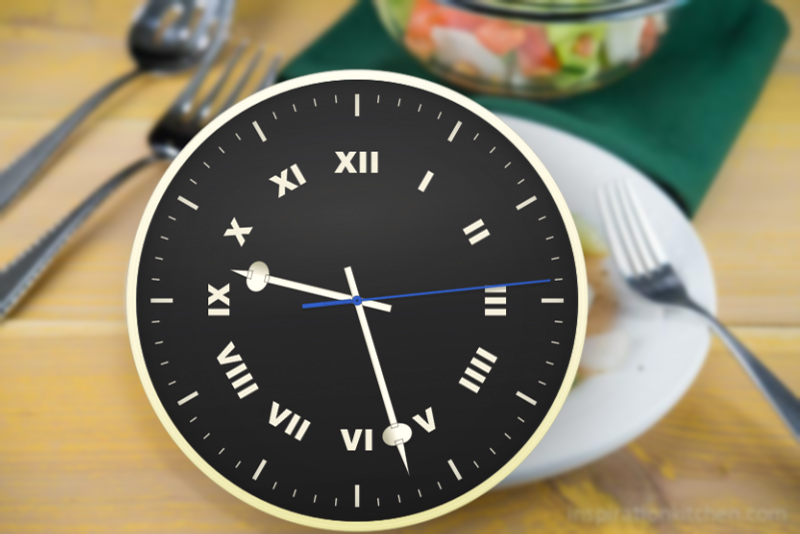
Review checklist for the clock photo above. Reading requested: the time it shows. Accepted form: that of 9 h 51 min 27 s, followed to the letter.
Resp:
9 h 27 min 14 s
